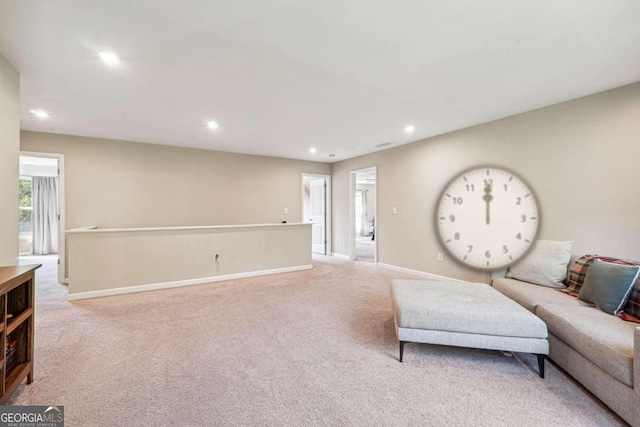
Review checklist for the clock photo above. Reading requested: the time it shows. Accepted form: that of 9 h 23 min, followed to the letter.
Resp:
12 h 00 min
